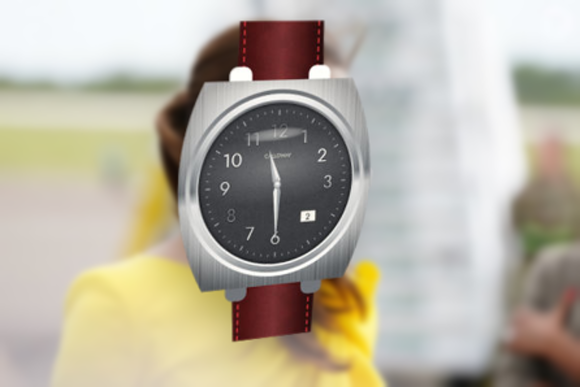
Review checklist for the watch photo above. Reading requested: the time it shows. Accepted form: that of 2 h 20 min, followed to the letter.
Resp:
11 h 30 min
